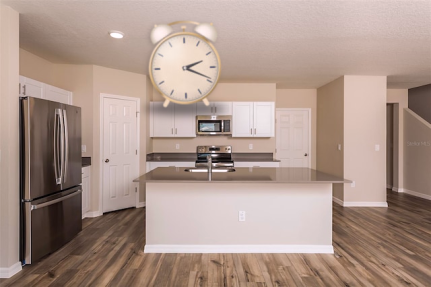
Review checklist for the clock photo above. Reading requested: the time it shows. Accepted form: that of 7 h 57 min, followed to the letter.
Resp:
2 h 19 min
